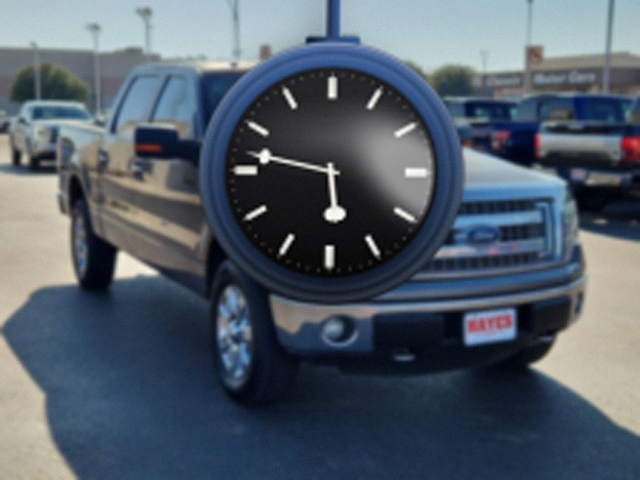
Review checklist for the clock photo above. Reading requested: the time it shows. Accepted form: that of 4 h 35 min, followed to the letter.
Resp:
5 h 47 min
